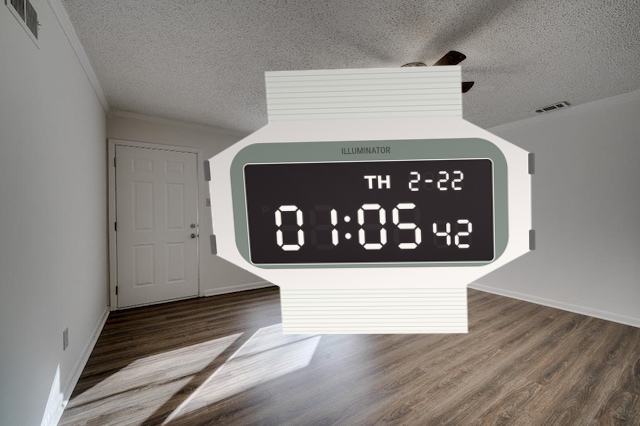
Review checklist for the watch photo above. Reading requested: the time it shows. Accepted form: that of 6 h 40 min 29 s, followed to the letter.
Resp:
1 h 05 min 42 s
